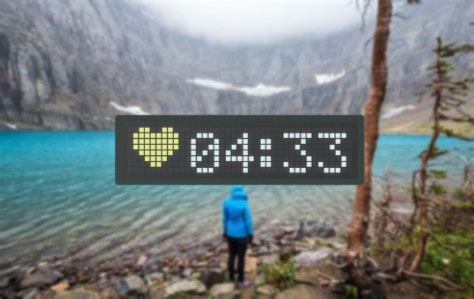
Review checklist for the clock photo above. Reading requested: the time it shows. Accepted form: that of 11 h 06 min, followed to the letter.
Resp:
4 h 33 min
